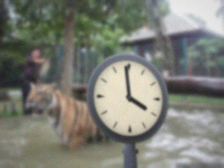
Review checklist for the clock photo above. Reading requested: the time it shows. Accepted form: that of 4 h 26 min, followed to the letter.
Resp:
3 h 59 min
